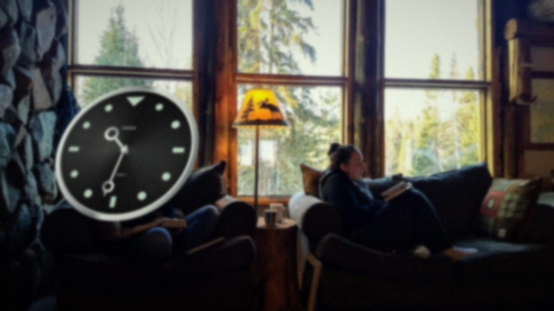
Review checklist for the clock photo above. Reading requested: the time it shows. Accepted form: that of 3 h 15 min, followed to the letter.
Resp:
10 h 32 min
